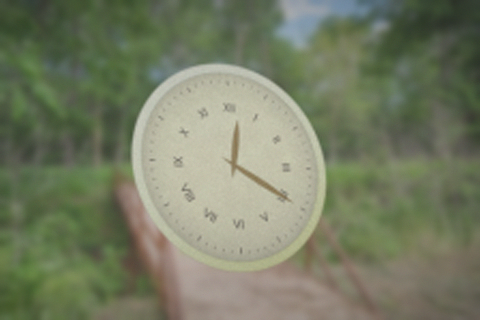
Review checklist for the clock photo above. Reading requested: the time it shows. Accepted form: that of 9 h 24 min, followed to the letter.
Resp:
12 h 20 min
